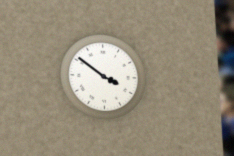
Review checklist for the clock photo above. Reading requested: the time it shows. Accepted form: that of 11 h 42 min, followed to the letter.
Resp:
3 h 51 min
